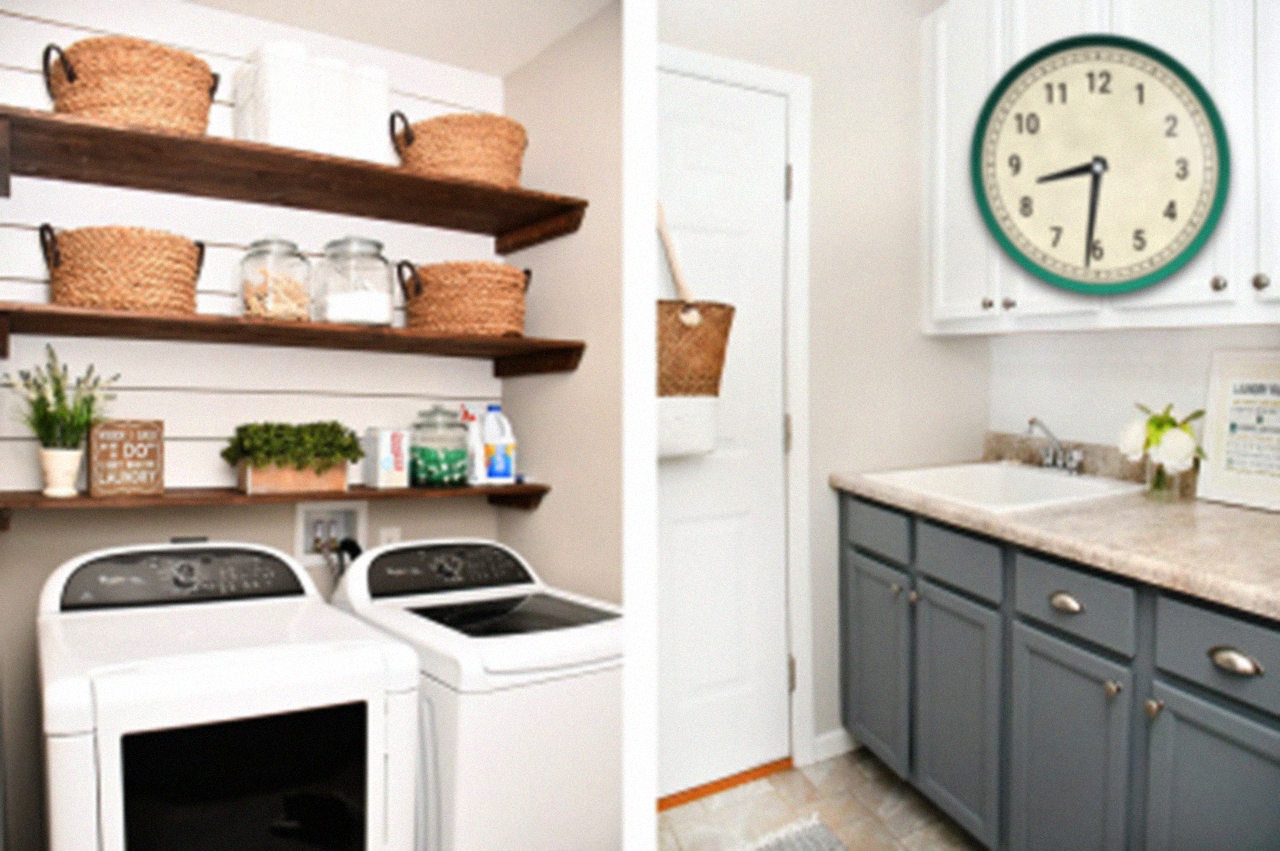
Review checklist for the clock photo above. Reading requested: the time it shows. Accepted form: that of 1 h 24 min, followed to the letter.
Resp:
8 h 31 min
